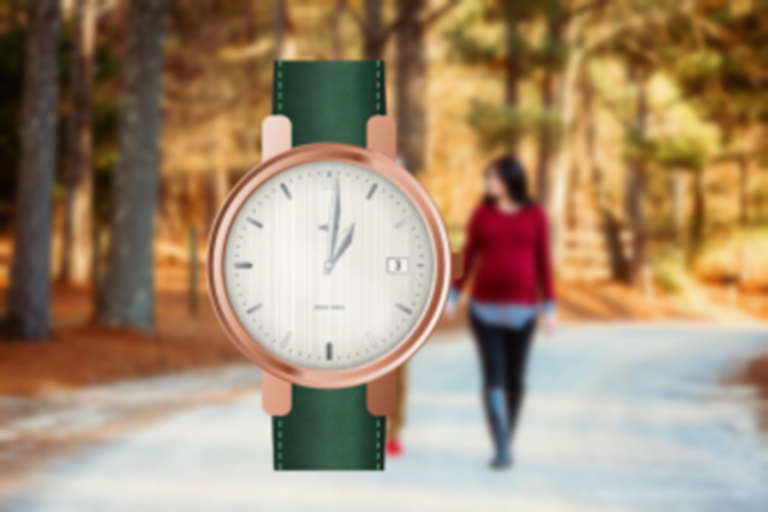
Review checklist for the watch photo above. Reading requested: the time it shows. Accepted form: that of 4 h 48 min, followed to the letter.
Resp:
1 h 01 min
